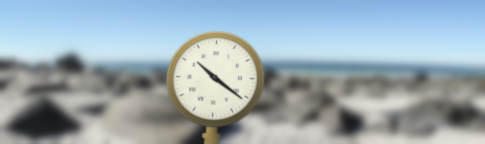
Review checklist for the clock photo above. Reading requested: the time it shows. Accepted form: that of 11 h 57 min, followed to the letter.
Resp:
10 h 21 min
